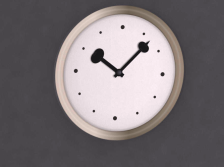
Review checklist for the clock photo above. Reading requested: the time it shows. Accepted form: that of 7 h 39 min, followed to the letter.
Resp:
10 h 07 min
